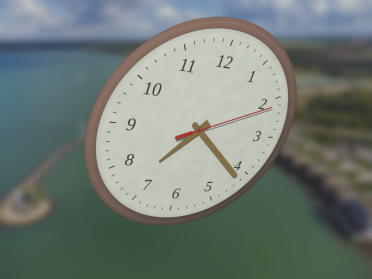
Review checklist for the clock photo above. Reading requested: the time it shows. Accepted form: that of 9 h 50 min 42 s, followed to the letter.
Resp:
7 h 21 min 11 s
